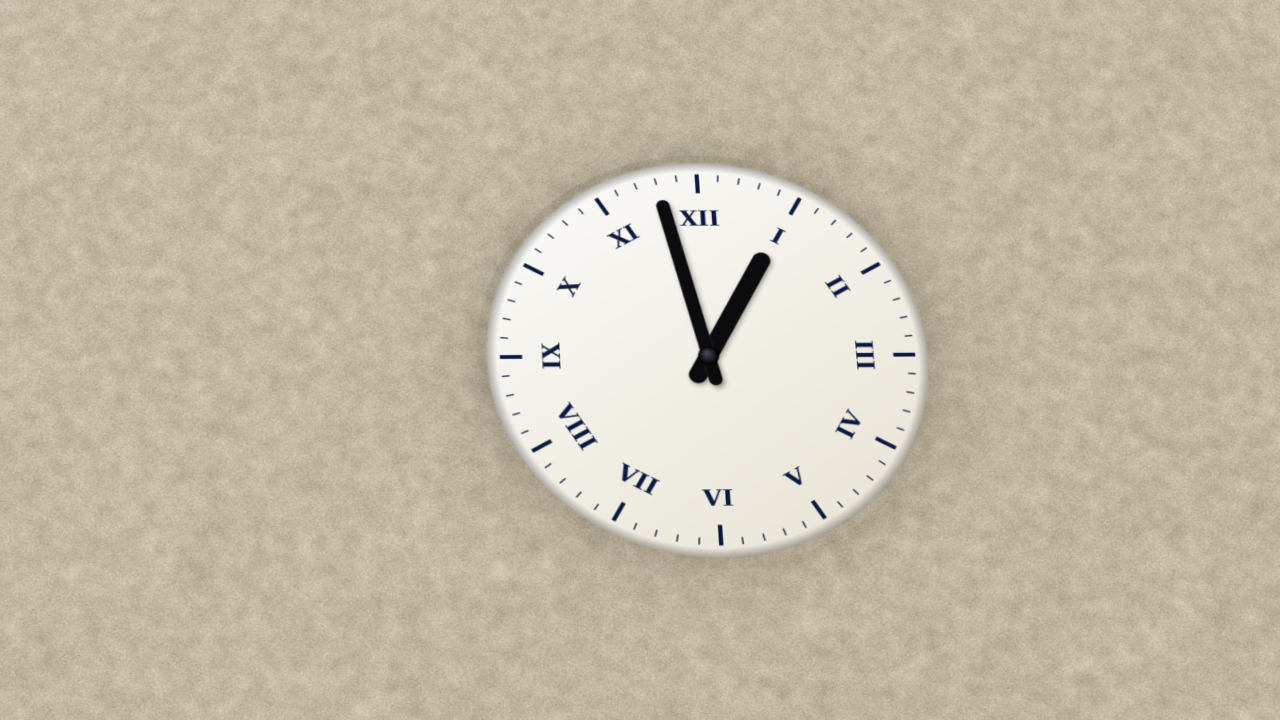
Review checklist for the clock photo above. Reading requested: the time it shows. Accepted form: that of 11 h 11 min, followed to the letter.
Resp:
12 h 58 min
